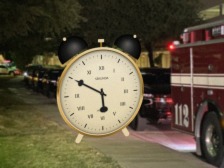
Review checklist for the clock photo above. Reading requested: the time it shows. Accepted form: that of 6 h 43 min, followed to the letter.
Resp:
5 h 50 min
